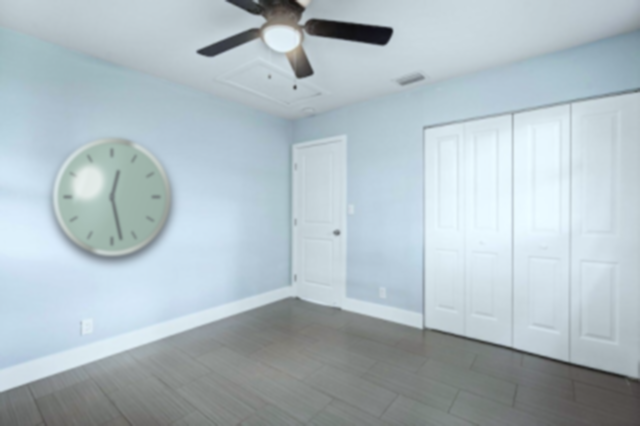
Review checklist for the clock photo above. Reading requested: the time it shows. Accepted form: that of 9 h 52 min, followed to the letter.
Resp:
12 h 28 min
